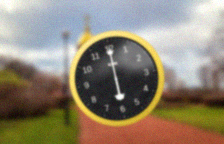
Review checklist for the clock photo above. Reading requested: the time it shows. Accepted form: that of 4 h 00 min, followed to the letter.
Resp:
6 h 00 min
